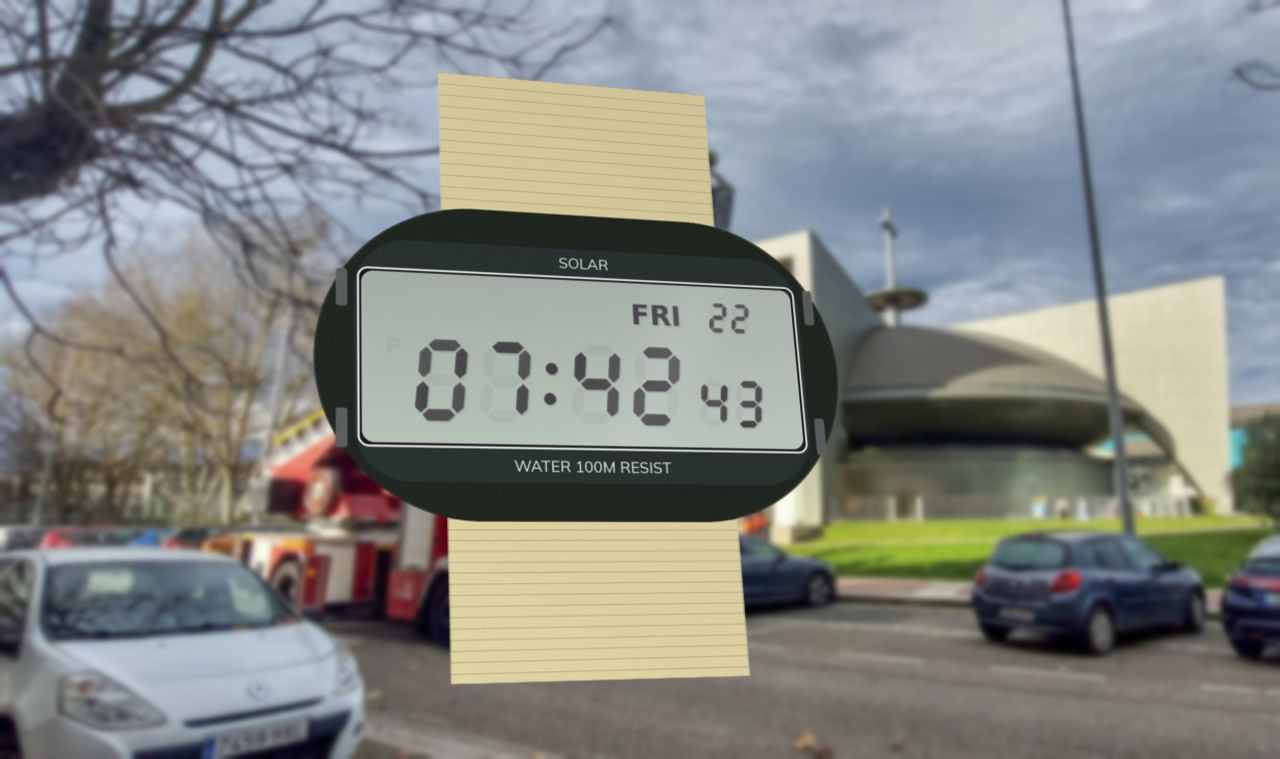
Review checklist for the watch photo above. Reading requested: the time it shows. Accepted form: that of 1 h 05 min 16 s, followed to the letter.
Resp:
7 h 42 min 43 s
